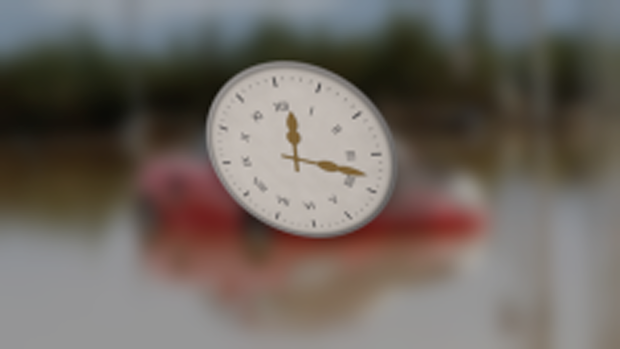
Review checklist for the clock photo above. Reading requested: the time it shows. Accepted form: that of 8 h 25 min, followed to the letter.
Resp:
12 h 18 min
